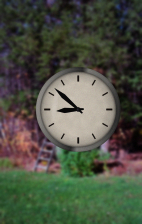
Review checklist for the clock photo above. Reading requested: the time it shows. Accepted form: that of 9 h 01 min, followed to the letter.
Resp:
8 h 52 min
